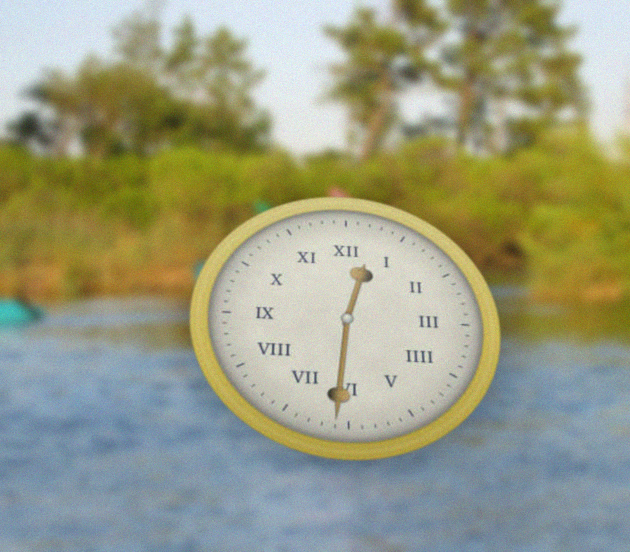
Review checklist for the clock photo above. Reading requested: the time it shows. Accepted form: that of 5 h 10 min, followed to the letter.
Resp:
12 h 31 min
